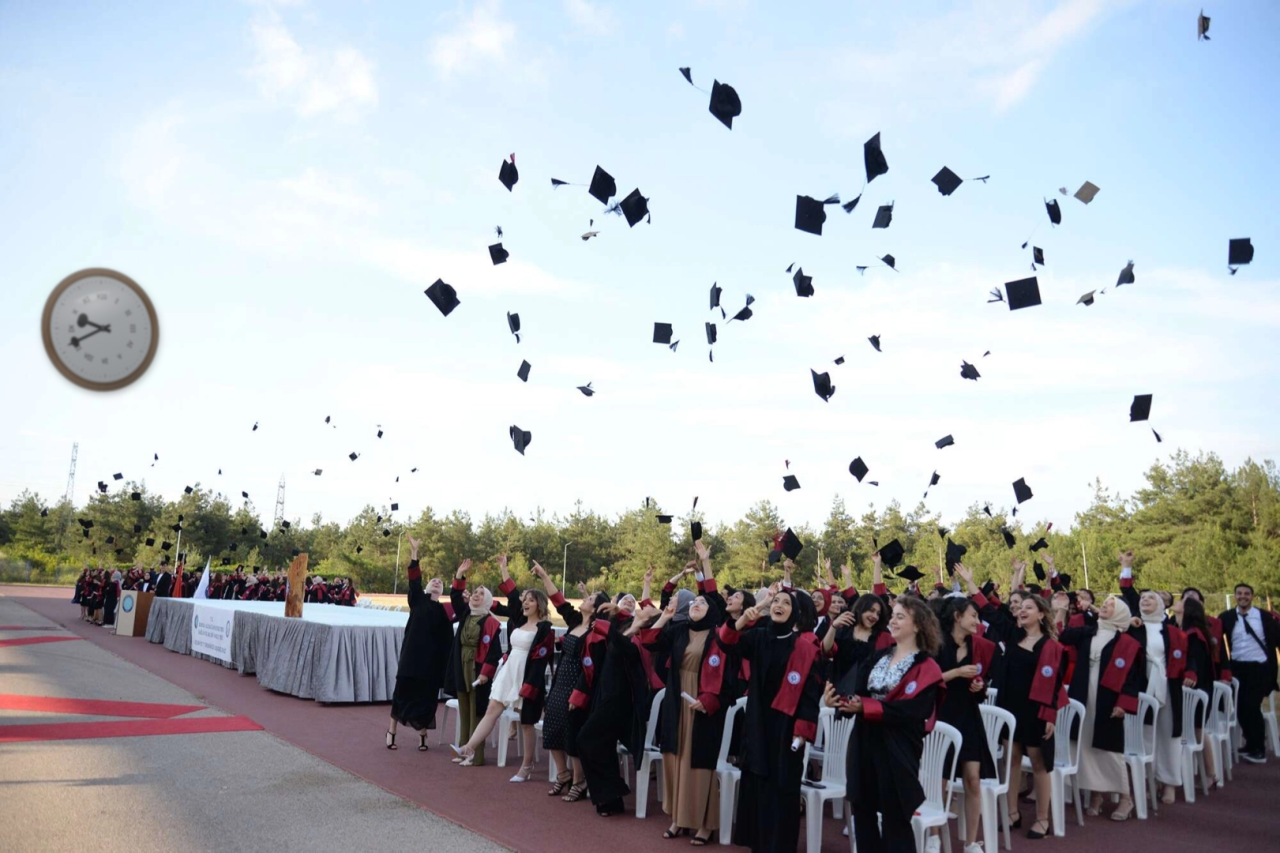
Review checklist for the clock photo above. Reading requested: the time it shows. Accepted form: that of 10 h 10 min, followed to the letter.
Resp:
9 h 41 min
